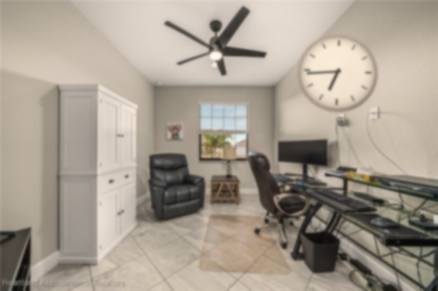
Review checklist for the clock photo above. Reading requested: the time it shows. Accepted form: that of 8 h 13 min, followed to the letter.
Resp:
6 h 44 min
